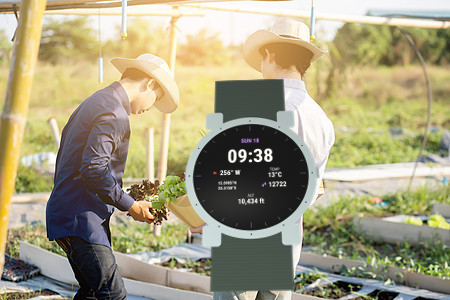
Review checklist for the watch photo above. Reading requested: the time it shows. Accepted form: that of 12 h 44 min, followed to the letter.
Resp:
9 h 38 min
